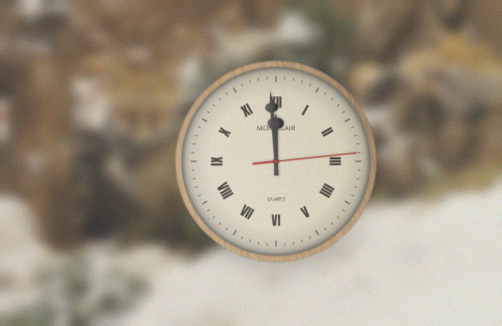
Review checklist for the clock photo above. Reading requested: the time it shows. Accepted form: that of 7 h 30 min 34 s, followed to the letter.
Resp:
11 h 59 min 14 s
